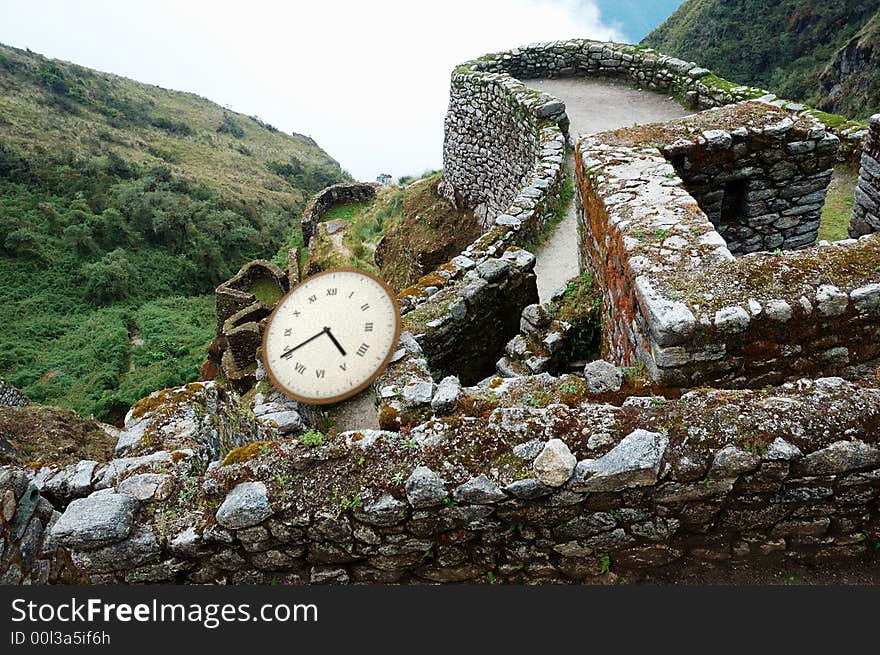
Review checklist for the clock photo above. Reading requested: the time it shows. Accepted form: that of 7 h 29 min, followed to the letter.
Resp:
4 h 40 min
